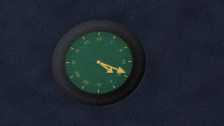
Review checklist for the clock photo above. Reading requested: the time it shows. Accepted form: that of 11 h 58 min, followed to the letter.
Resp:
4 h 19 min
